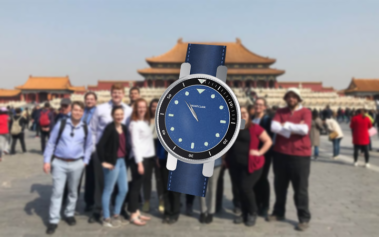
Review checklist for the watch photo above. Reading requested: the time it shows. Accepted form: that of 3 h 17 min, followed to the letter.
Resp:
10 h 53 min
